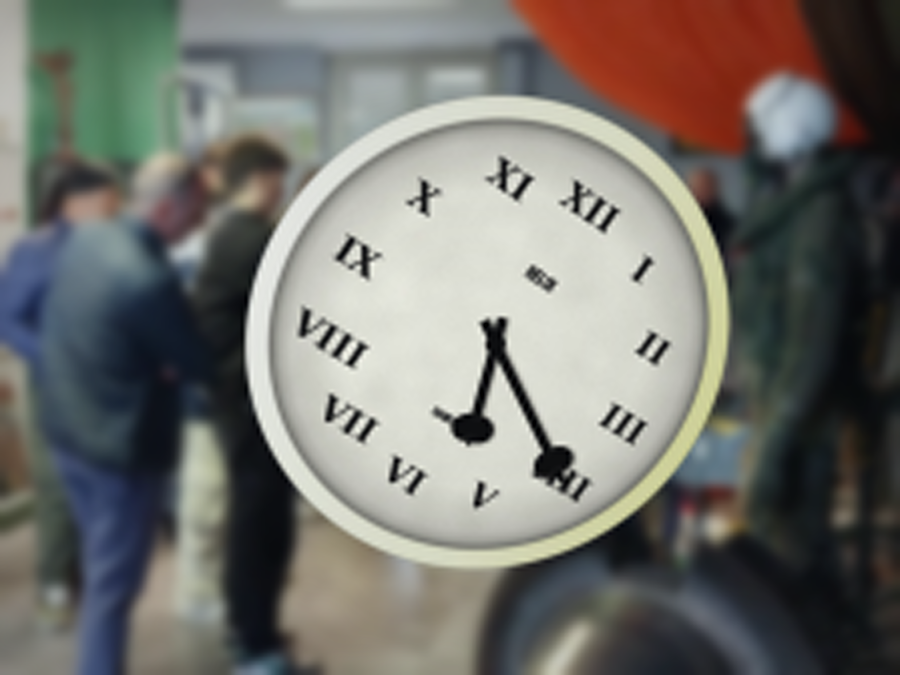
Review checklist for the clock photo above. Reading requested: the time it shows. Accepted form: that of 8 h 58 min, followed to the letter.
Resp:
5 h 20 min
